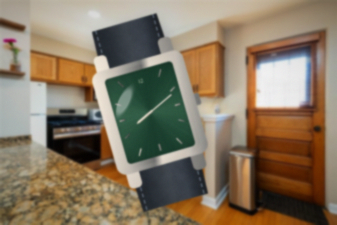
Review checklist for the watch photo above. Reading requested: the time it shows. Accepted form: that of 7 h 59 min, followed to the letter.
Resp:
8 h 11 min
